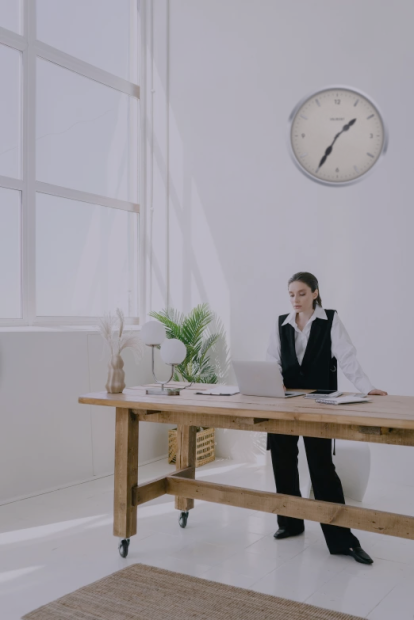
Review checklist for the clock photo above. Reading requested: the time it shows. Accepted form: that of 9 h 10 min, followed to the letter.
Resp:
1 h 35 min
